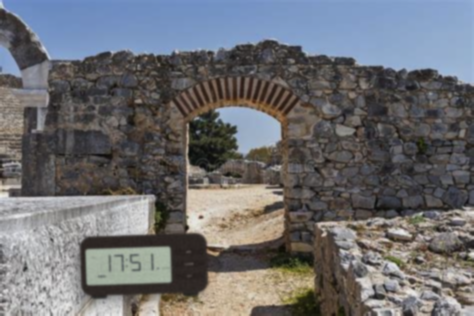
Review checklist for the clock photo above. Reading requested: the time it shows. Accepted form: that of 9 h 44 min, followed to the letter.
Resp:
17 h 51 min
